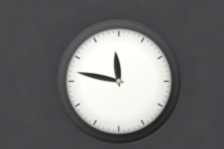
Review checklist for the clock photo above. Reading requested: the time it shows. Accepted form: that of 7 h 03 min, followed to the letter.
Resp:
11 h 47 min
